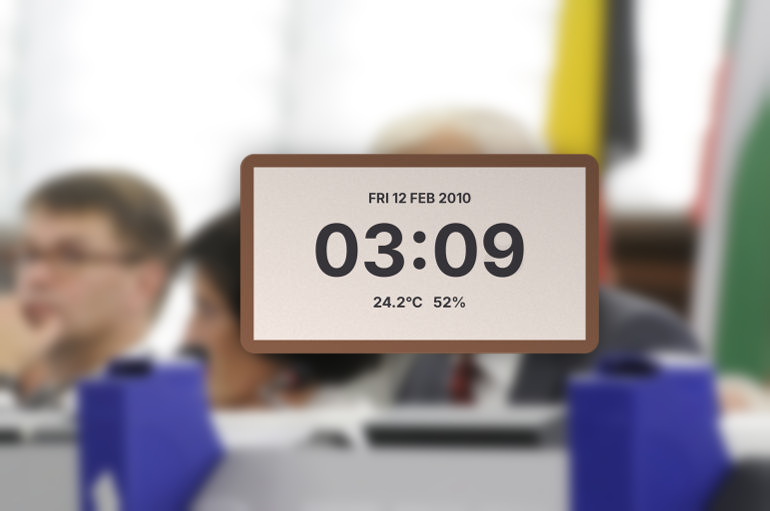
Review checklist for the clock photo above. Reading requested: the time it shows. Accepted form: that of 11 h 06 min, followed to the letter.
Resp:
3 h 09 min
